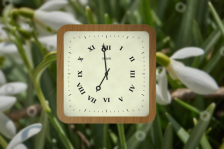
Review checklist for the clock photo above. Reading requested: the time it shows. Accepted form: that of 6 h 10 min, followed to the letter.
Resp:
6 h 59 min
